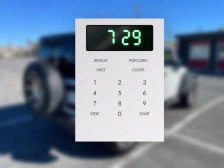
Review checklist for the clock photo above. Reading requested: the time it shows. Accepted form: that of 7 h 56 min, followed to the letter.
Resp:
7 h 29 min
